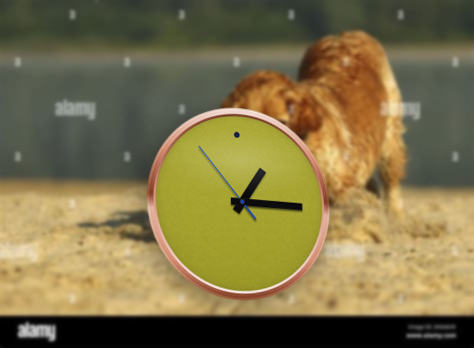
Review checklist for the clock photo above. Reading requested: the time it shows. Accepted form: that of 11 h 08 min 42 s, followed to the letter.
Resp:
1 h 15 min 54 s
